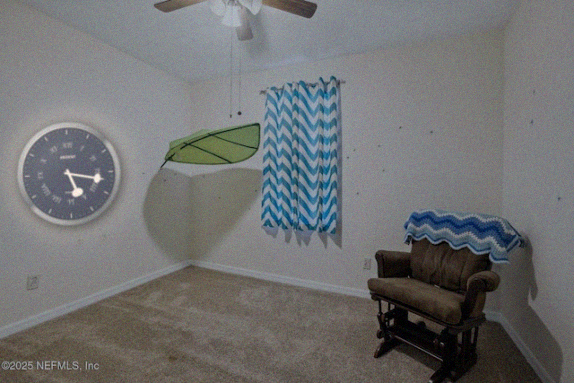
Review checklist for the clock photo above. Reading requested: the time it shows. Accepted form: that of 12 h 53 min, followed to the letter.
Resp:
5 h 17 min
